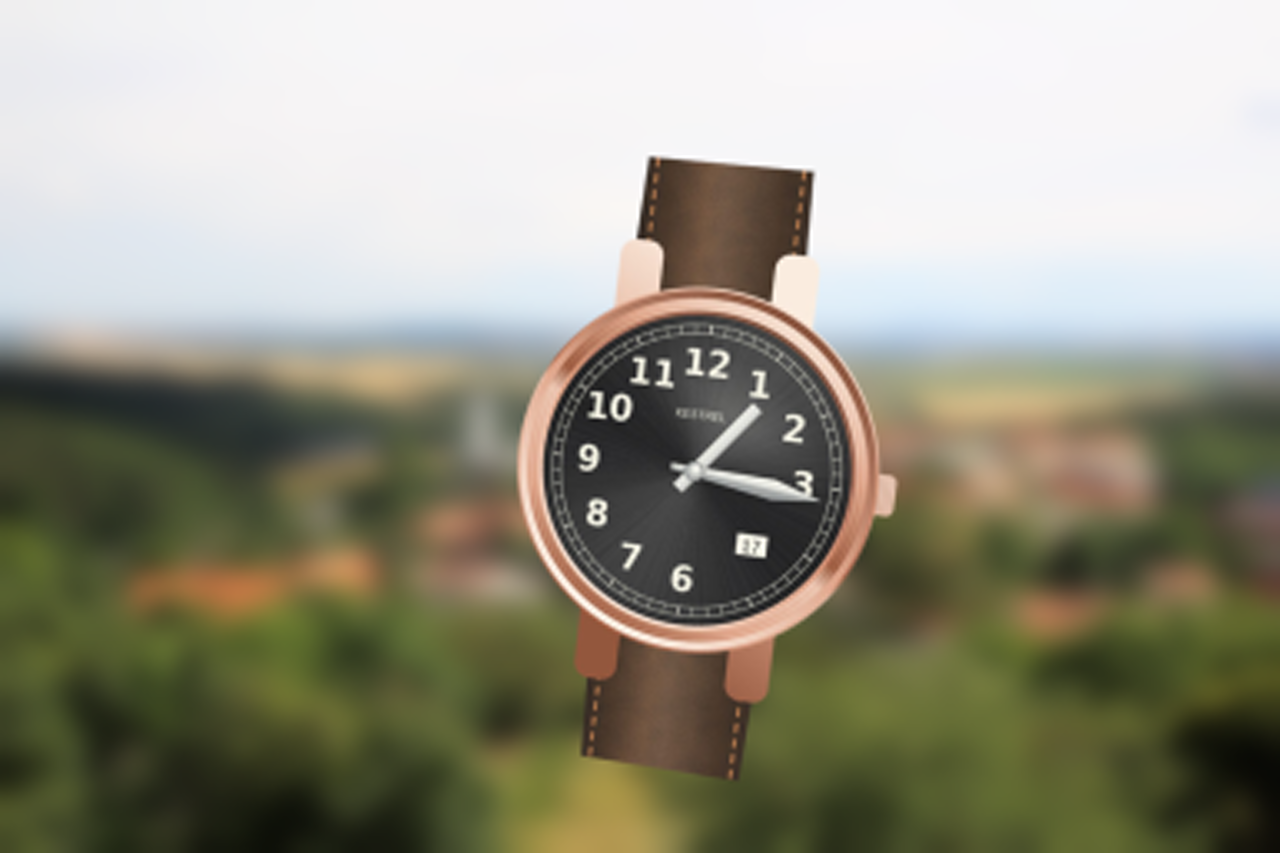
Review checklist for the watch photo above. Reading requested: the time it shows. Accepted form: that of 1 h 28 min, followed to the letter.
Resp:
1 h 16 min
